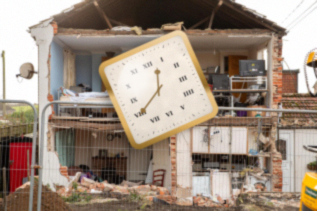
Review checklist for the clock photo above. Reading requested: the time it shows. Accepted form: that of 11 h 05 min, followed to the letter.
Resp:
12 h 40 min
